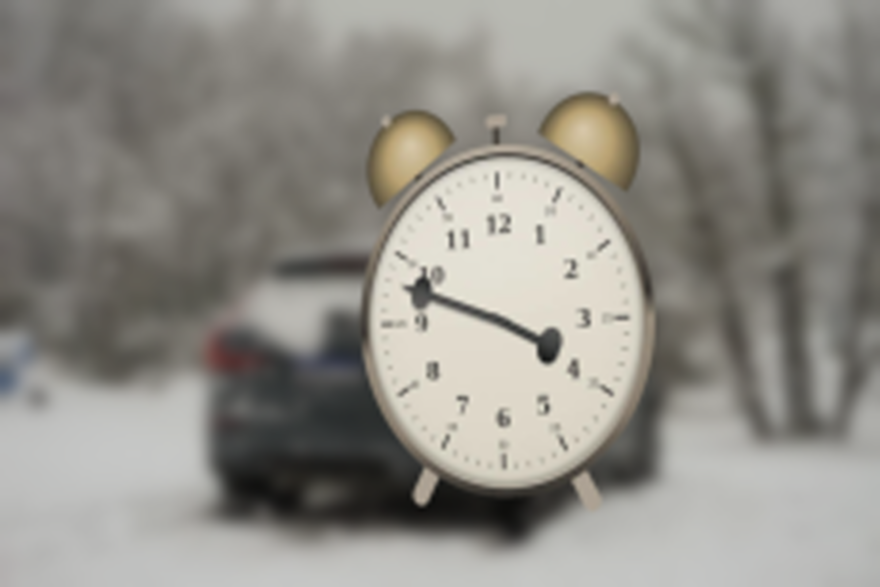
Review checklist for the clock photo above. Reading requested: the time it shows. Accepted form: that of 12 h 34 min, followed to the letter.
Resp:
3 h 48 min
